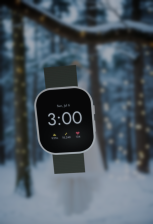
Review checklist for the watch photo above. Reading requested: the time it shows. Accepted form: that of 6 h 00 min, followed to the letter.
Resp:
3 h 00 min
